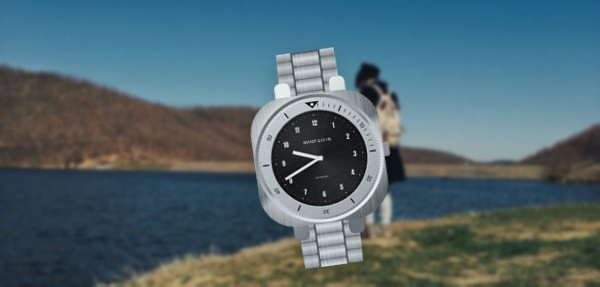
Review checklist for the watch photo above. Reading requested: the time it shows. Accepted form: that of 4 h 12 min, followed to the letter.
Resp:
9 h 41 min
